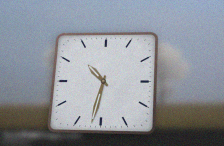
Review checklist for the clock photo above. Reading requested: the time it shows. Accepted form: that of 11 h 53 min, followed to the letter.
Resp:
10 h 32 min
